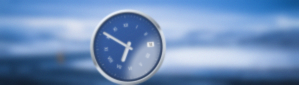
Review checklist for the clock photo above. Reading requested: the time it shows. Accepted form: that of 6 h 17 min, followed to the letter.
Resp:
6 h 51 min
